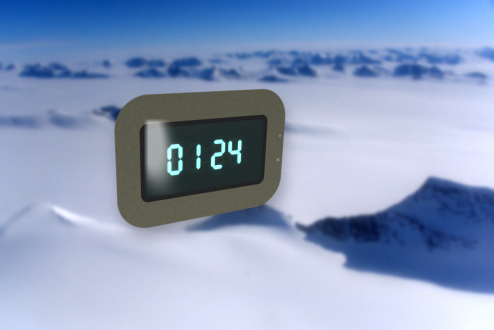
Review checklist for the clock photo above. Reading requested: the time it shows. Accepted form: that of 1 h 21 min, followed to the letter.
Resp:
1 h 24 min
